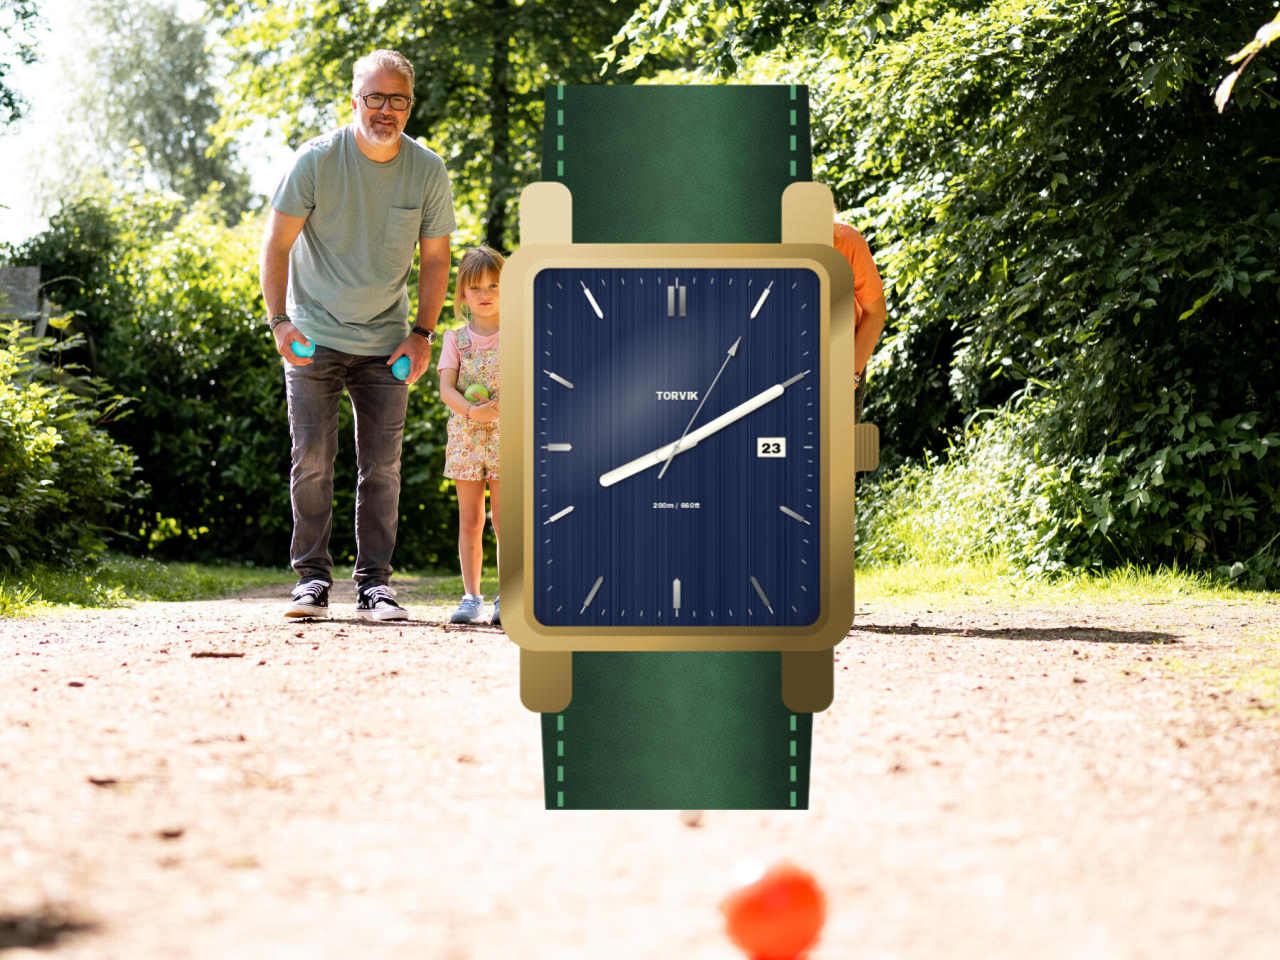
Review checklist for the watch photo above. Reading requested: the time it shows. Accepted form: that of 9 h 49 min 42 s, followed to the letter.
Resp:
8 h 10 min 05 s
